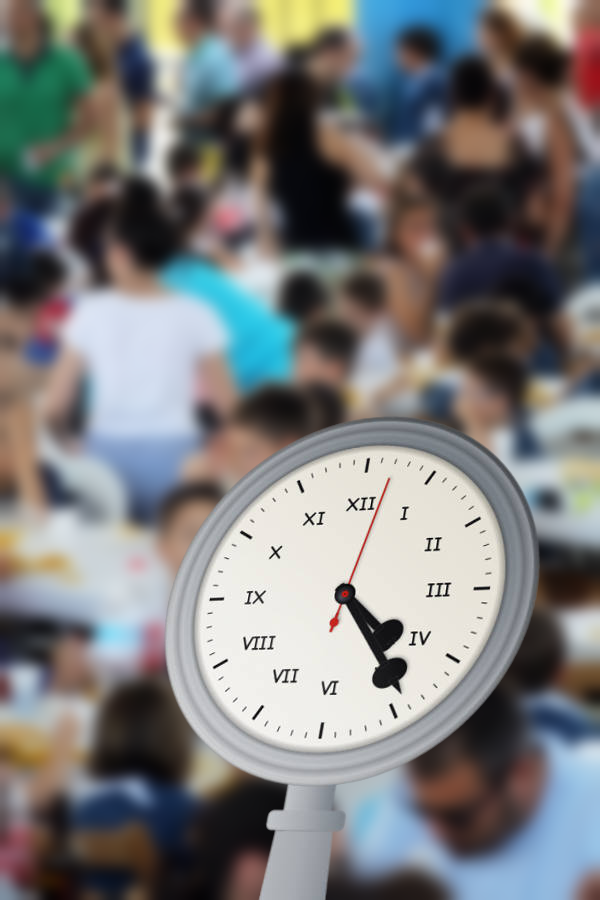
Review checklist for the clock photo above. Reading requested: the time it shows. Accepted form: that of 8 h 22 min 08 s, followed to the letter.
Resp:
4 h 24 min 02 s
